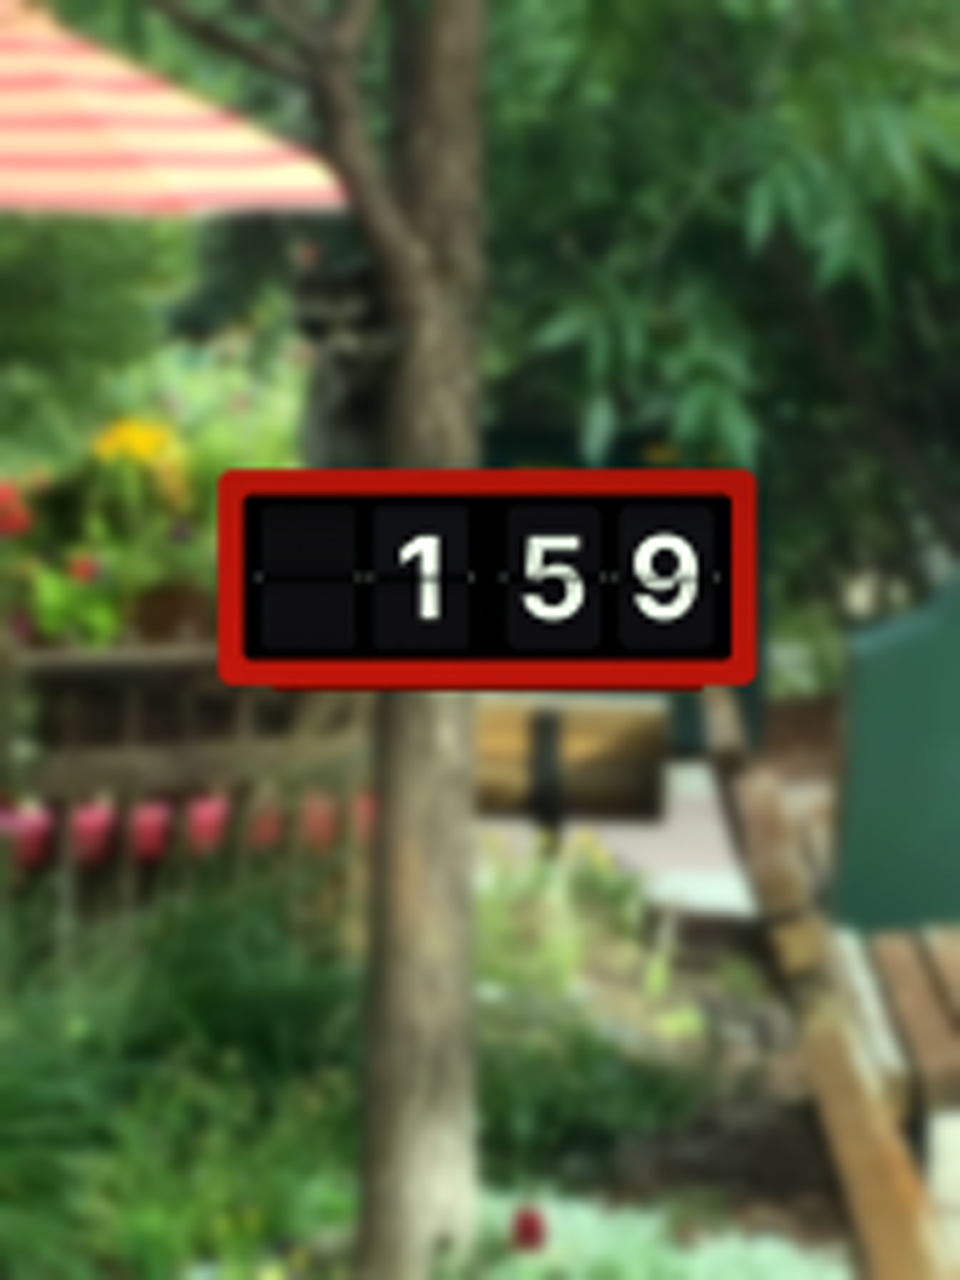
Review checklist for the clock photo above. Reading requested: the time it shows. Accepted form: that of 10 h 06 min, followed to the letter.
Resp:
1 h 59 min
